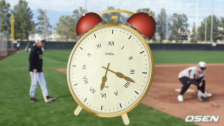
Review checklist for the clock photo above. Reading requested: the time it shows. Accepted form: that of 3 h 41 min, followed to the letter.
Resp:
6 h 18 min
